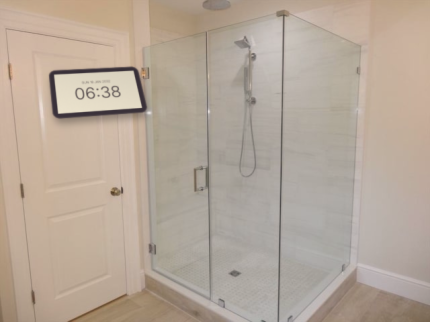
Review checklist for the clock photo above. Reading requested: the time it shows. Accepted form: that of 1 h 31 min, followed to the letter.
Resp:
6 h 38 min
